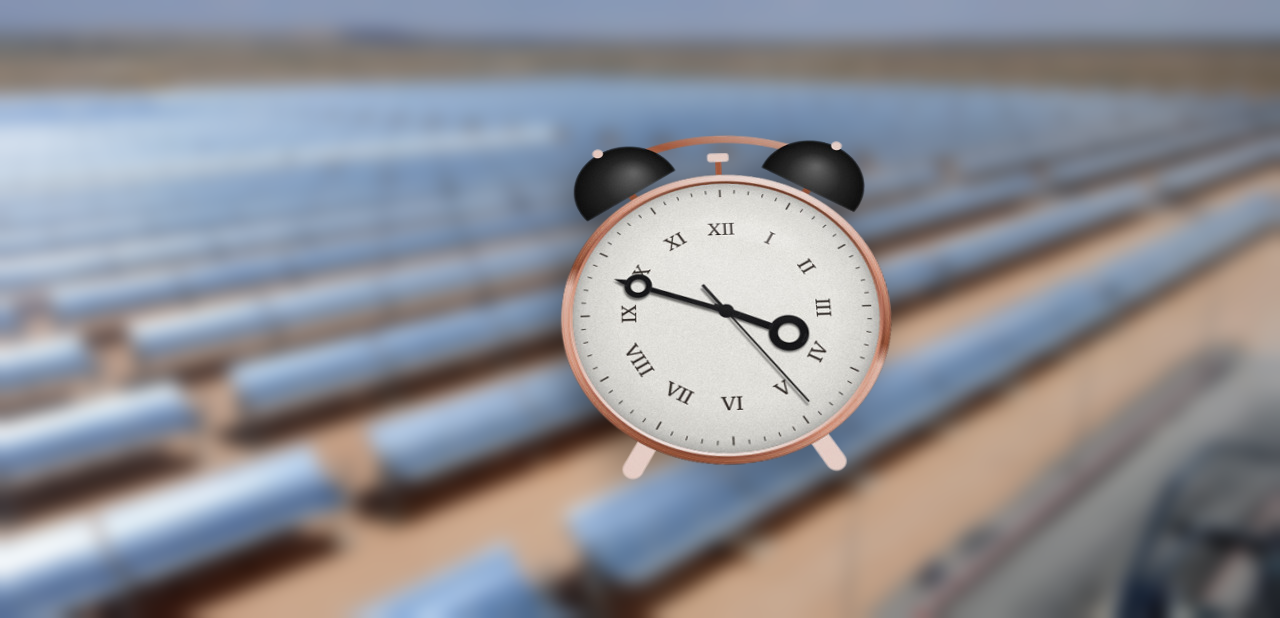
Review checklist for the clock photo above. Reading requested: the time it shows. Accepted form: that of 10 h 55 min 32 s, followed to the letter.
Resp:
3 h 48 min 24 s
